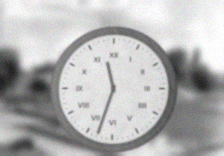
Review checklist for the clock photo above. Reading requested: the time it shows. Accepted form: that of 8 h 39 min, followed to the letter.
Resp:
11 h 33 min
